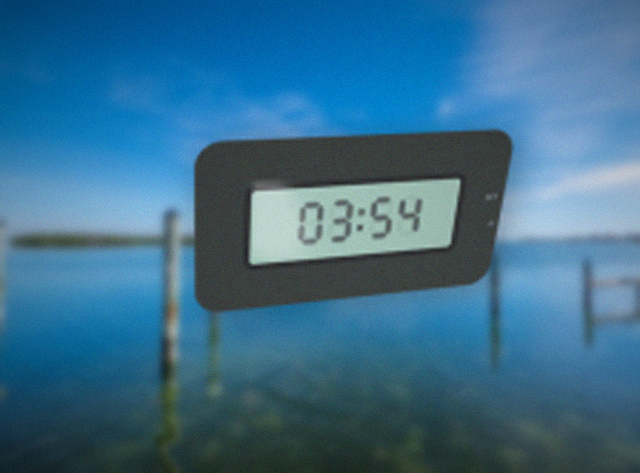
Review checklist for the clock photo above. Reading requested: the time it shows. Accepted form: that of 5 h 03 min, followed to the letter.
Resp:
3 h 54 min
